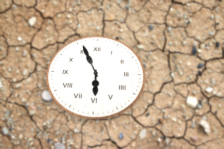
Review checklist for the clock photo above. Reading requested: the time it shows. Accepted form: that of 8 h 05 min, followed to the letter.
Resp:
5 h 56 min
